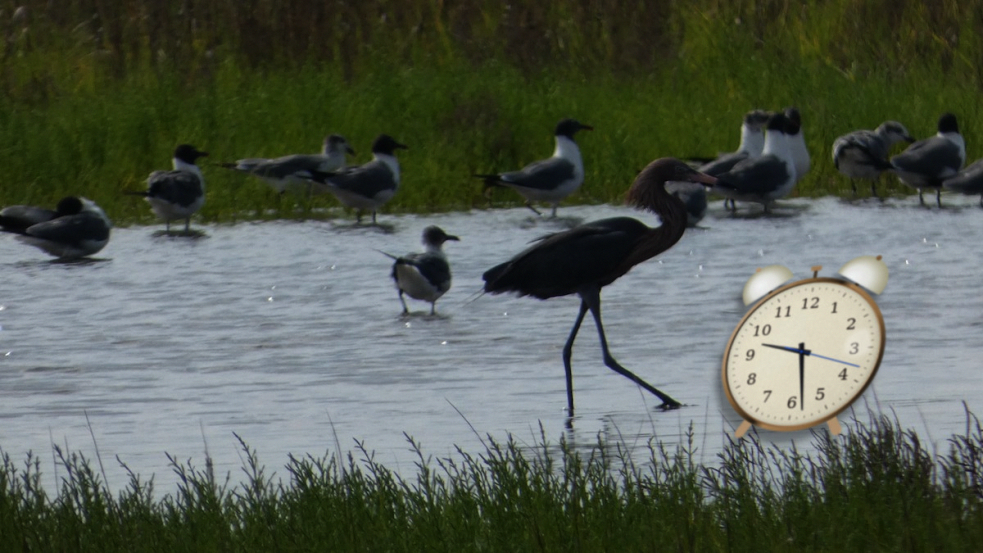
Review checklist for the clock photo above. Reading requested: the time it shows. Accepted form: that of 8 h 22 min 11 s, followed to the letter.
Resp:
9 h 28 min 18 s
